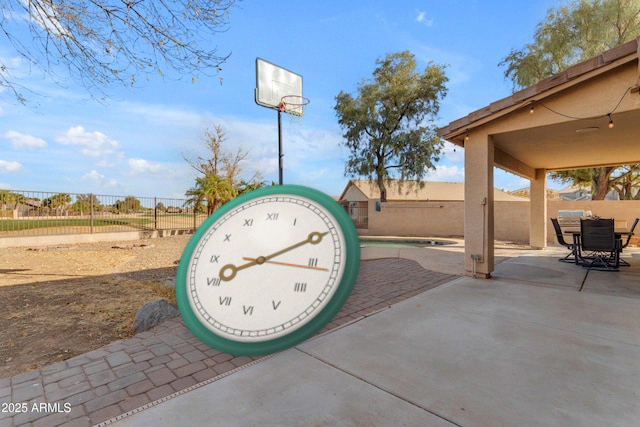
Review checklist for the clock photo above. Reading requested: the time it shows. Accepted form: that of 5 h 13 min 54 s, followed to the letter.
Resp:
8 h 10 min 16 s
